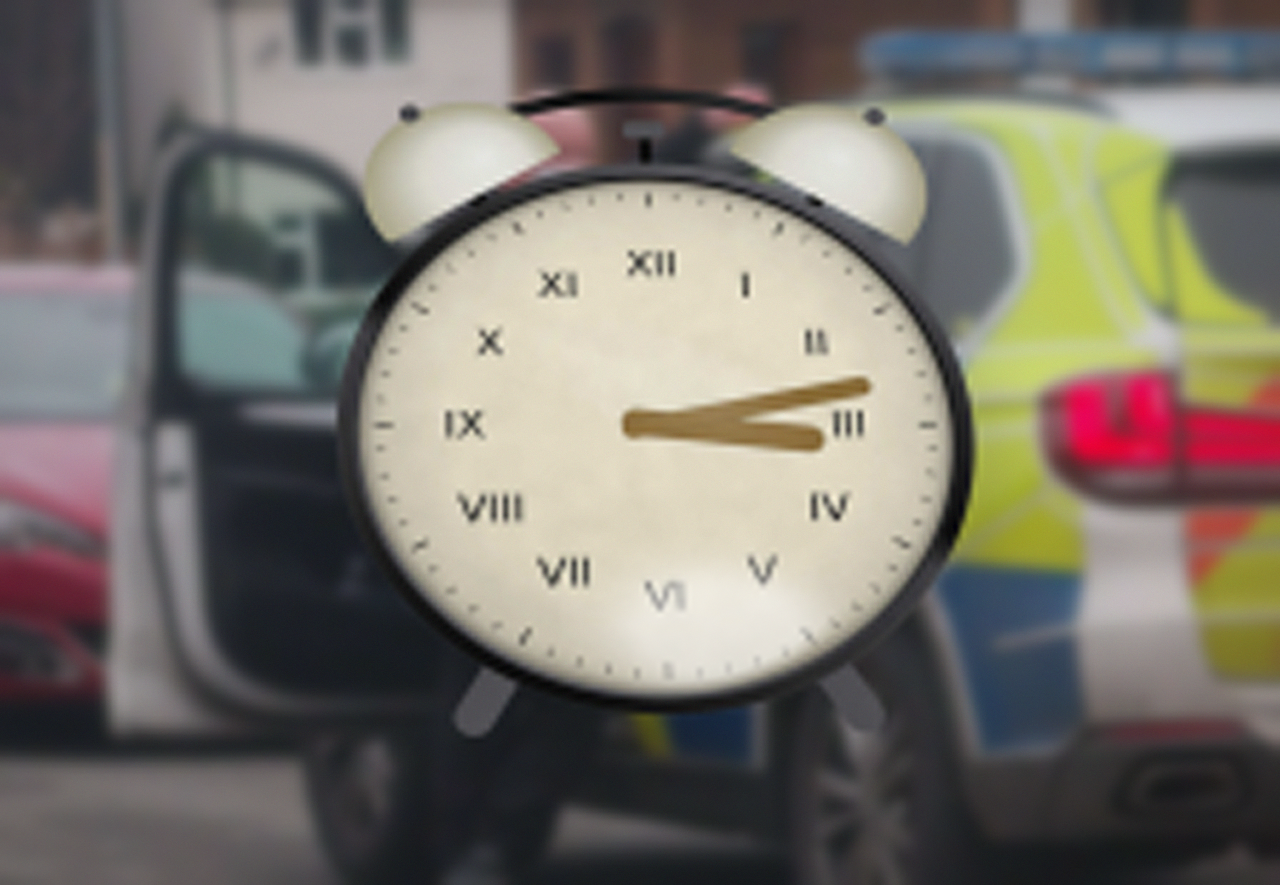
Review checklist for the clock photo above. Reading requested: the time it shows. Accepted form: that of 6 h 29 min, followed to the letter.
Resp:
3 h 13 min
